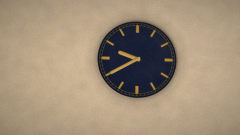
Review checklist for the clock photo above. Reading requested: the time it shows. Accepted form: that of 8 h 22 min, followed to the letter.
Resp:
9 h 40 min
